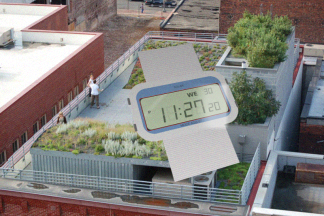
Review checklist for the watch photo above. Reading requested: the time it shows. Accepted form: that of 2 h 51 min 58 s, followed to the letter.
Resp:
11 h 27 min 20 s
